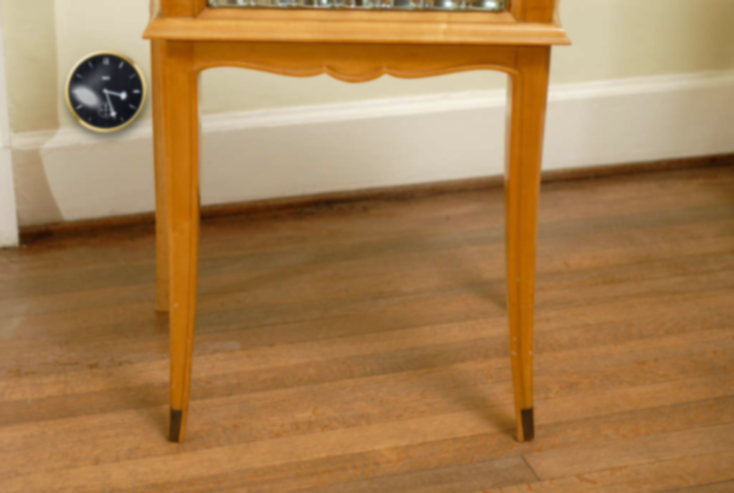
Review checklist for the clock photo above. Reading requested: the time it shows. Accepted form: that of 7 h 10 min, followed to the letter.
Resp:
3 h 27 min
